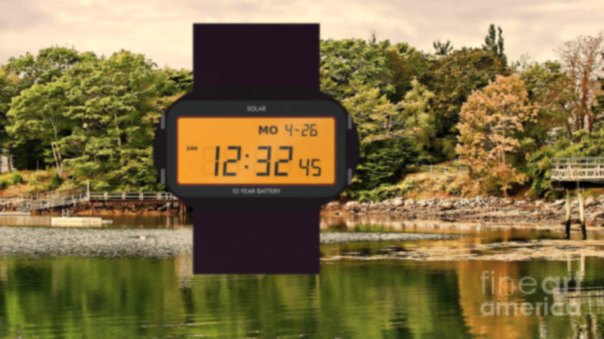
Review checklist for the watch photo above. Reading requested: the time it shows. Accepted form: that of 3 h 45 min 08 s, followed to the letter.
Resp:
12 h 32 min 45 s
